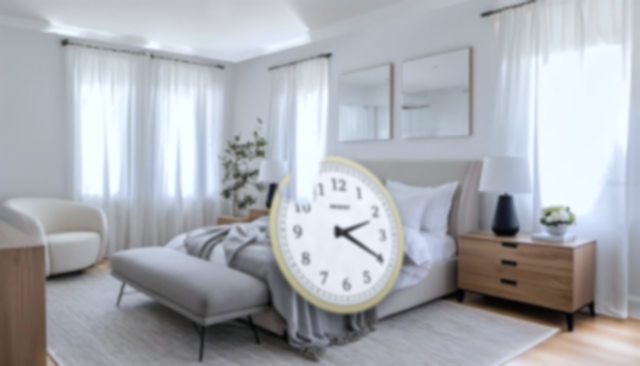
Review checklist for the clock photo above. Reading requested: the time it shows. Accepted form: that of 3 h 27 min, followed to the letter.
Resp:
2 h 20 min
